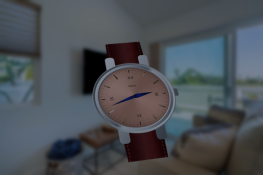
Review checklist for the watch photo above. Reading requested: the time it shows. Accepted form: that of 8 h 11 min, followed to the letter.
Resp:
2 h 42 min
